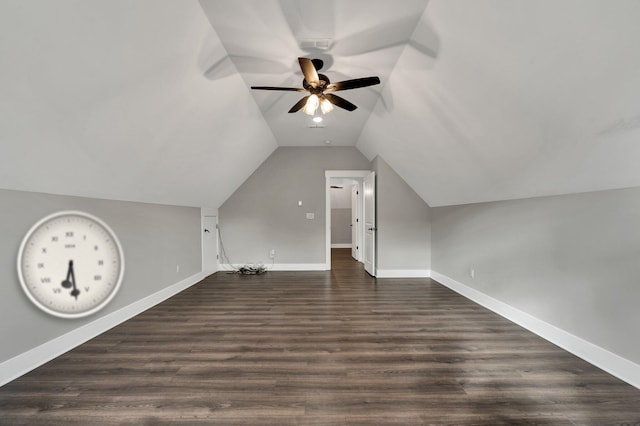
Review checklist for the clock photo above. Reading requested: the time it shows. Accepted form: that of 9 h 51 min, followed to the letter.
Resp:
6 h 29 min
